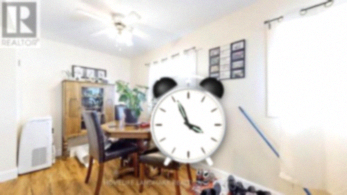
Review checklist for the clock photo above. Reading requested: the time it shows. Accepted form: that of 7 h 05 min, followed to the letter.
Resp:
3 h 56 min
